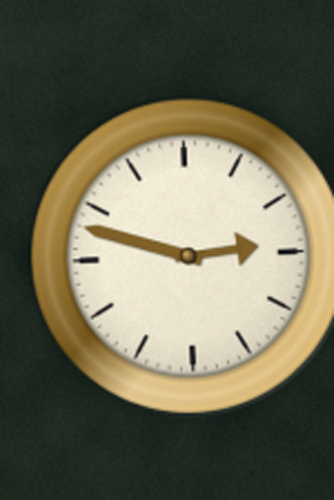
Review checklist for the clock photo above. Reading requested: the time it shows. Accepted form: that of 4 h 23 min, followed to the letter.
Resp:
2 h 48 min
